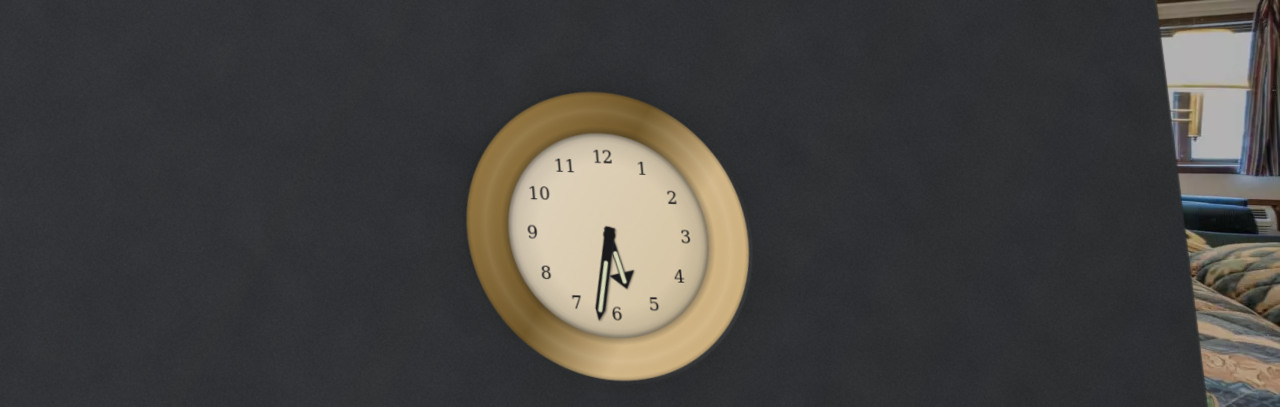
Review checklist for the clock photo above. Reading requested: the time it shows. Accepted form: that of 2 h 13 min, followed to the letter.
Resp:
5 h 32 min
